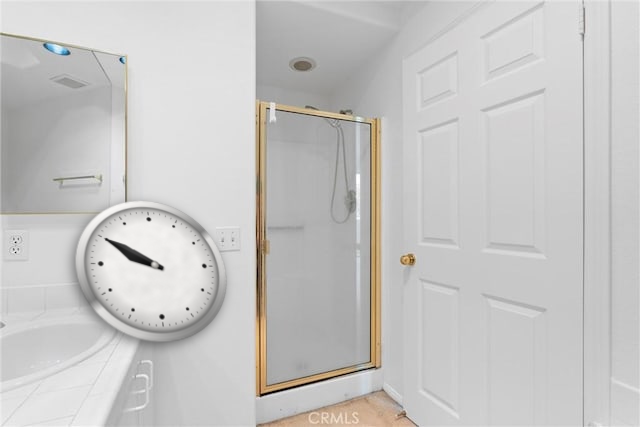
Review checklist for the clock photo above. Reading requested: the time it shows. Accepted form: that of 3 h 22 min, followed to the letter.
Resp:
9 h 50 min
